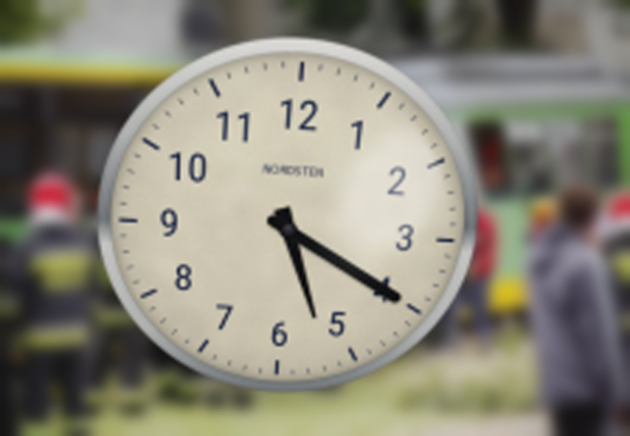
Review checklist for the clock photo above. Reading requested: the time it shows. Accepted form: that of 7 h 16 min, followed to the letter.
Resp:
5 h 20 min
